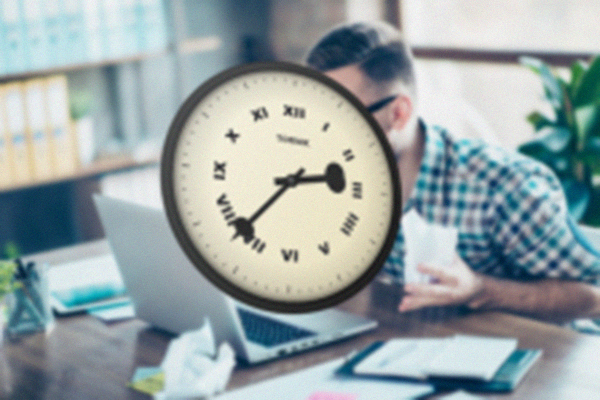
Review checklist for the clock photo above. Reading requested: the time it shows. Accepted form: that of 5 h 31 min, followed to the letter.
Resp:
2 h 37 min
